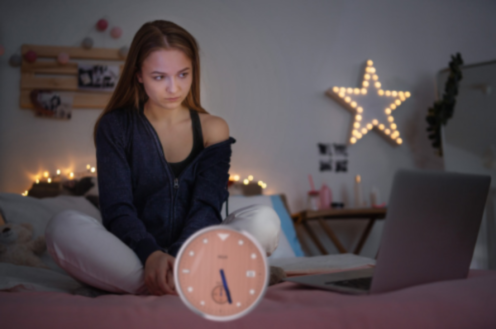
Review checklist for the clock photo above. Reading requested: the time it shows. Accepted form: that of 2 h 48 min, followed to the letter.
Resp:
5 h 27 min
